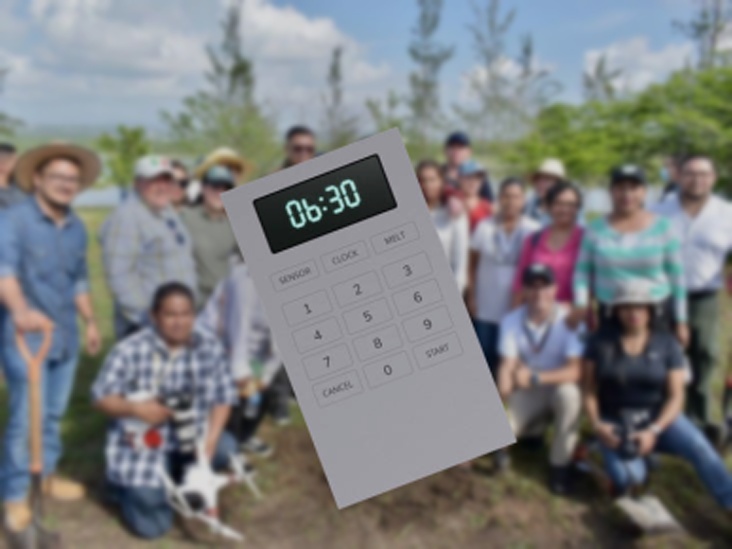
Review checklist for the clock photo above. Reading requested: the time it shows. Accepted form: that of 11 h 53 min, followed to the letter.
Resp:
6 h 30 min
